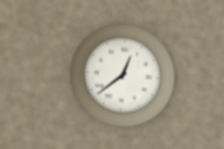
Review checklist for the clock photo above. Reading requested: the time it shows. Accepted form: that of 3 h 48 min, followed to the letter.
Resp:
12 h 38 min
